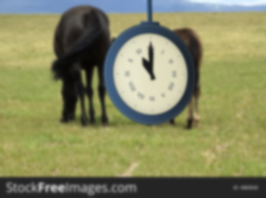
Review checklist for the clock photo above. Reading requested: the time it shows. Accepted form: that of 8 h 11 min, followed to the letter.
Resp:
11 h 00 min
